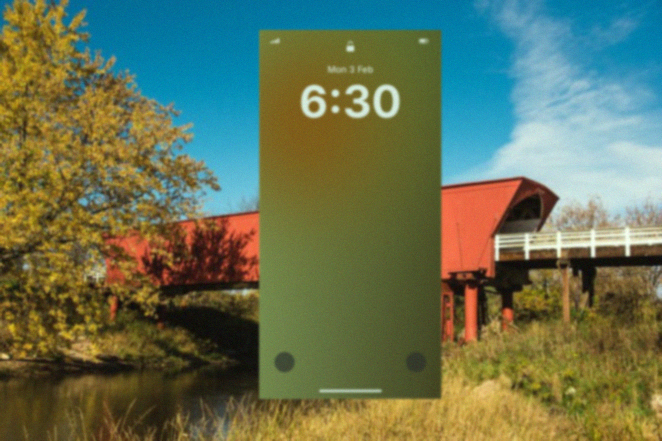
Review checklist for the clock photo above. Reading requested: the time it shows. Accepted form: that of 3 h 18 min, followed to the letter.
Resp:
6 h 30 min
